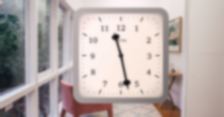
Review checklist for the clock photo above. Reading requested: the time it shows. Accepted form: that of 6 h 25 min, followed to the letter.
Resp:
11 h 28 min
